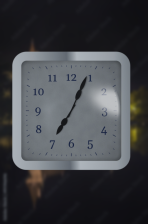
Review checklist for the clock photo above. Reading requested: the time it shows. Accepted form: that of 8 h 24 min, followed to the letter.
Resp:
7 h 04 min
